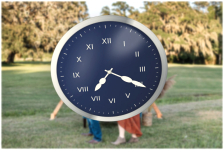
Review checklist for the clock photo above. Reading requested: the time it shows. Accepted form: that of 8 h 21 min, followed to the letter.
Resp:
7 h 20 min
